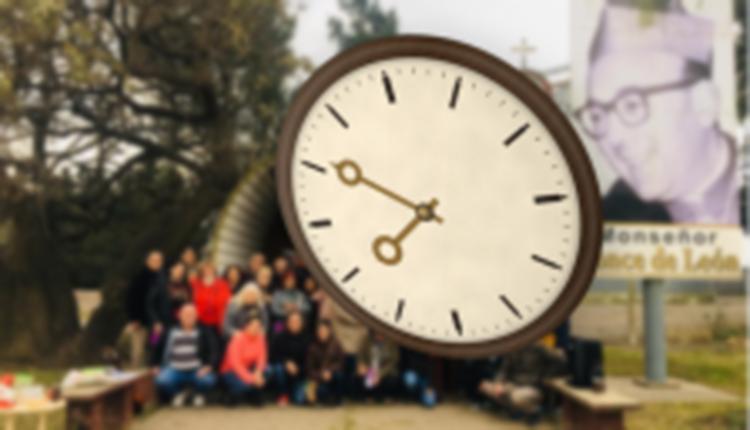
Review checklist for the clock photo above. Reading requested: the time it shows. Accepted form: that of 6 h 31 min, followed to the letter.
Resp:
7 h 51 min
